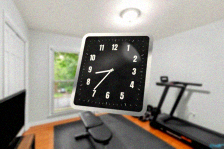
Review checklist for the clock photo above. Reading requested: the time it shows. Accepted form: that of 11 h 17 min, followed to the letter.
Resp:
8 h 36 min
